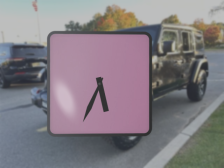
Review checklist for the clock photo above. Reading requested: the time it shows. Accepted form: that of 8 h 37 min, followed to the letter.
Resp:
5 h 34 min
